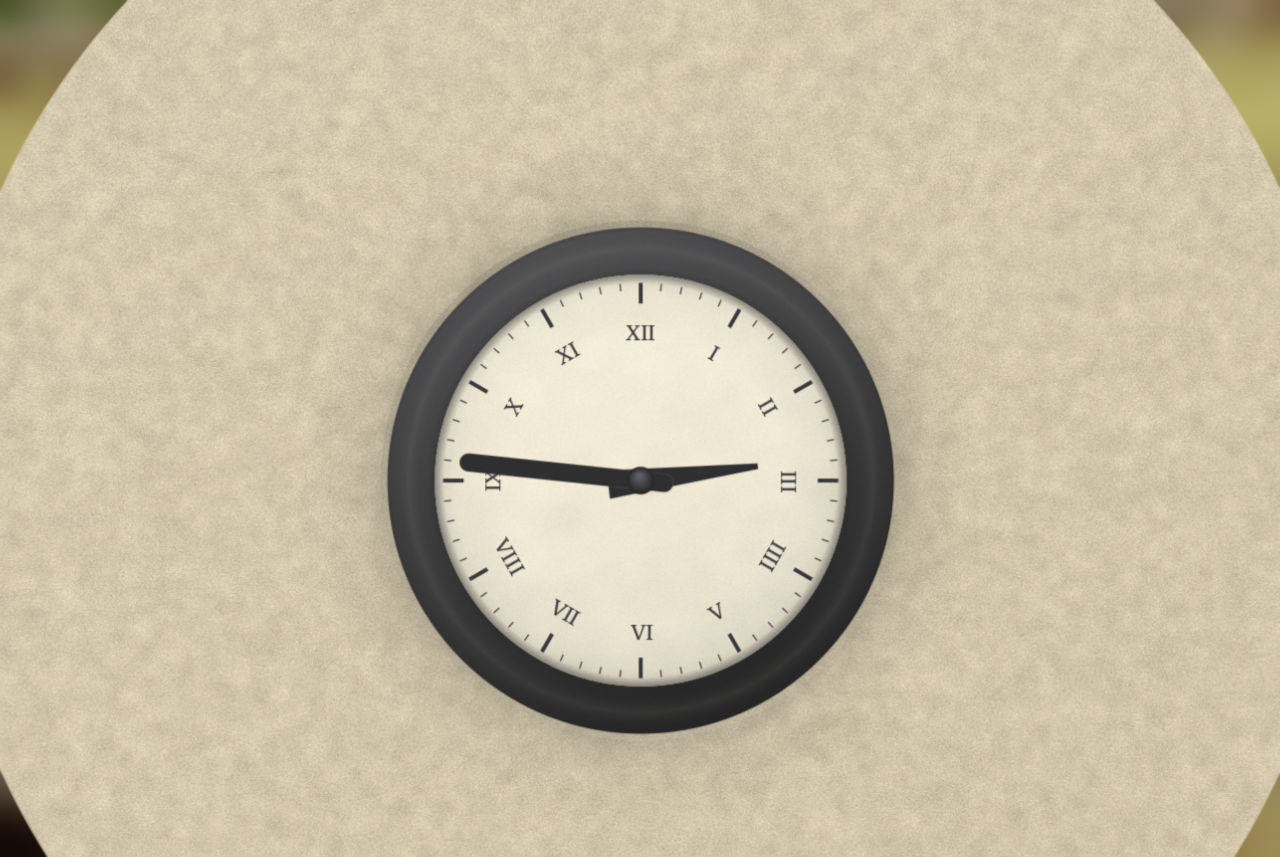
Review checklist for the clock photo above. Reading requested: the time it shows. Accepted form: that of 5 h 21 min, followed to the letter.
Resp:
2 h 46 min
